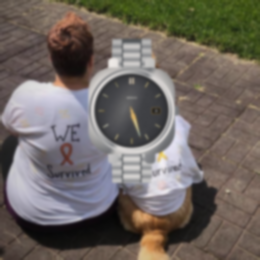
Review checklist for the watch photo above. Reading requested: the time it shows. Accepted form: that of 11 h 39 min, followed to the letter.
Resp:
5 h 27 min
